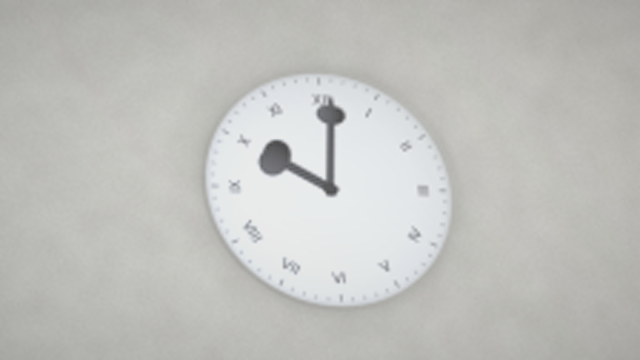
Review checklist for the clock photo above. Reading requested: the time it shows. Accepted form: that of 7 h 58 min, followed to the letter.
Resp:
10 h 01 min
